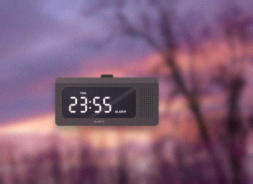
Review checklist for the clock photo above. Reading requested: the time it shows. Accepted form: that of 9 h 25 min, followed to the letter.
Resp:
23 h 55 min
